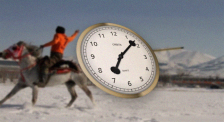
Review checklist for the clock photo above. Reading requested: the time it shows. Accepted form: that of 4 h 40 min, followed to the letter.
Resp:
7 h 08 min
